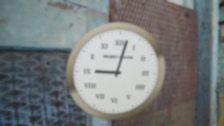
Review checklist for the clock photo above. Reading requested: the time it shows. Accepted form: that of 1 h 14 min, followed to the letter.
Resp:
9 h 02 min
